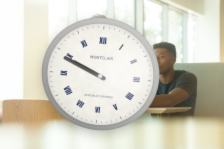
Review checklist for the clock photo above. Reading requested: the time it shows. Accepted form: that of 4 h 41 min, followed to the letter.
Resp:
9 h 49 min
